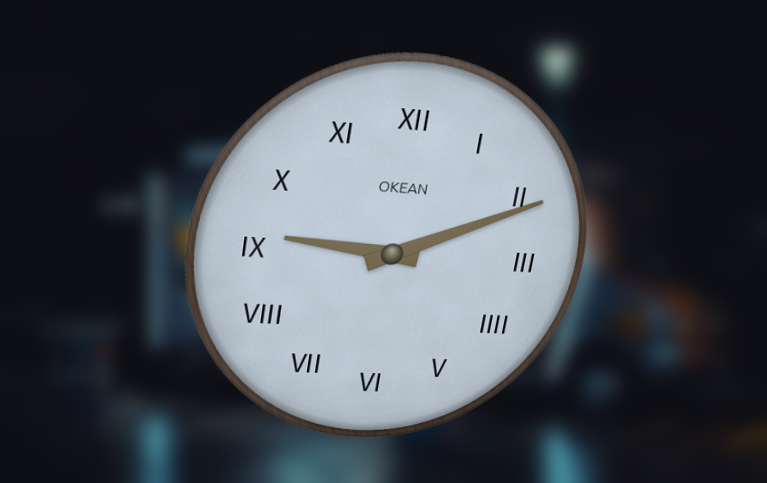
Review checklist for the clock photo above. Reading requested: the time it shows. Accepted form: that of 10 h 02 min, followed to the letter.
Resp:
9 h 11 min
